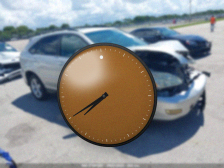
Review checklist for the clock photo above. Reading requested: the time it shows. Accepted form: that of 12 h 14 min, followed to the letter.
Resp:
7 h 40 min
